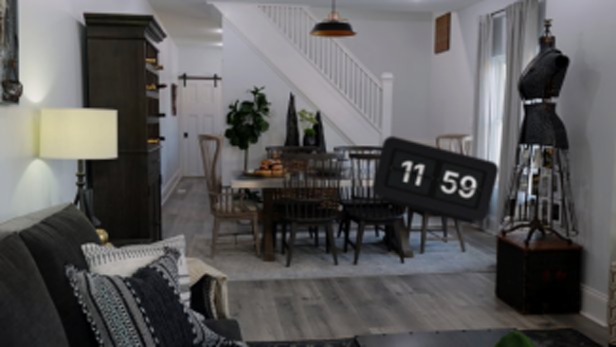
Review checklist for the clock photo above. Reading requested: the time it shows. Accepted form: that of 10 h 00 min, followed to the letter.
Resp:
11 h 59 min
